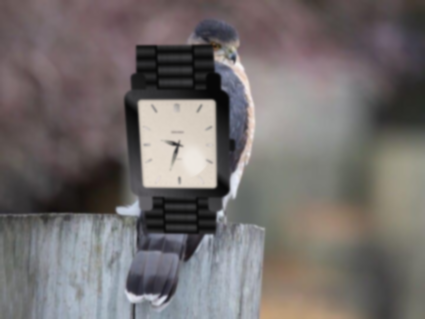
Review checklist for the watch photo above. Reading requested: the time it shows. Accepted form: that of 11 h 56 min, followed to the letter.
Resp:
9 h 33 min
